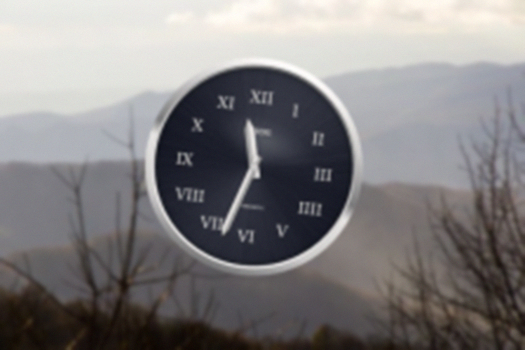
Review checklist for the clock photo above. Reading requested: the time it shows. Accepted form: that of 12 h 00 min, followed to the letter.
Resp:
11 h 33 min
